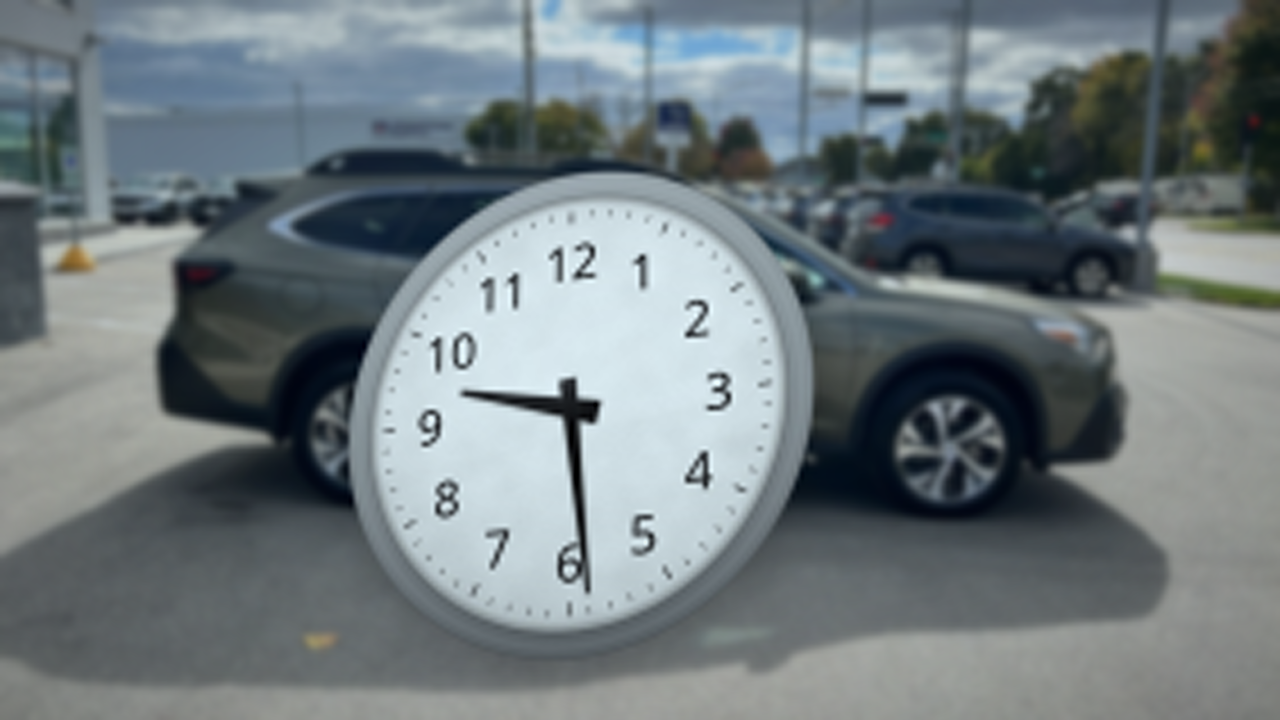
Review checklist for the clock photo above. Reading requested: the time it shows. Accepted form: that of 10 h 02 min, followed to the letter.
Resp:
9 h 29 min
